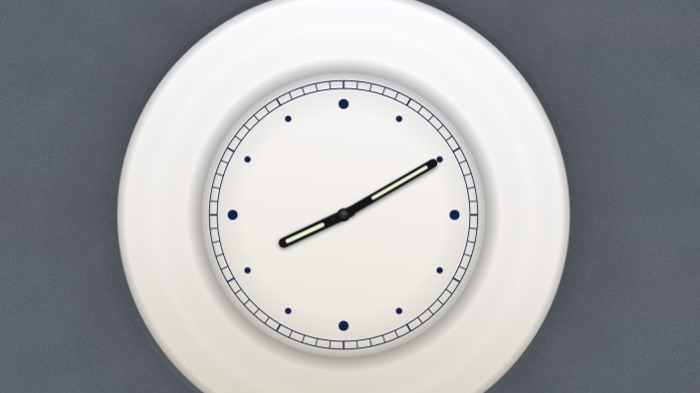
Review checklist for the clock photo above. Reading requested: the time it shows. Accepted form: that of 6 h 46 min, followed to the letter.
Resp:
8 h 10 min
